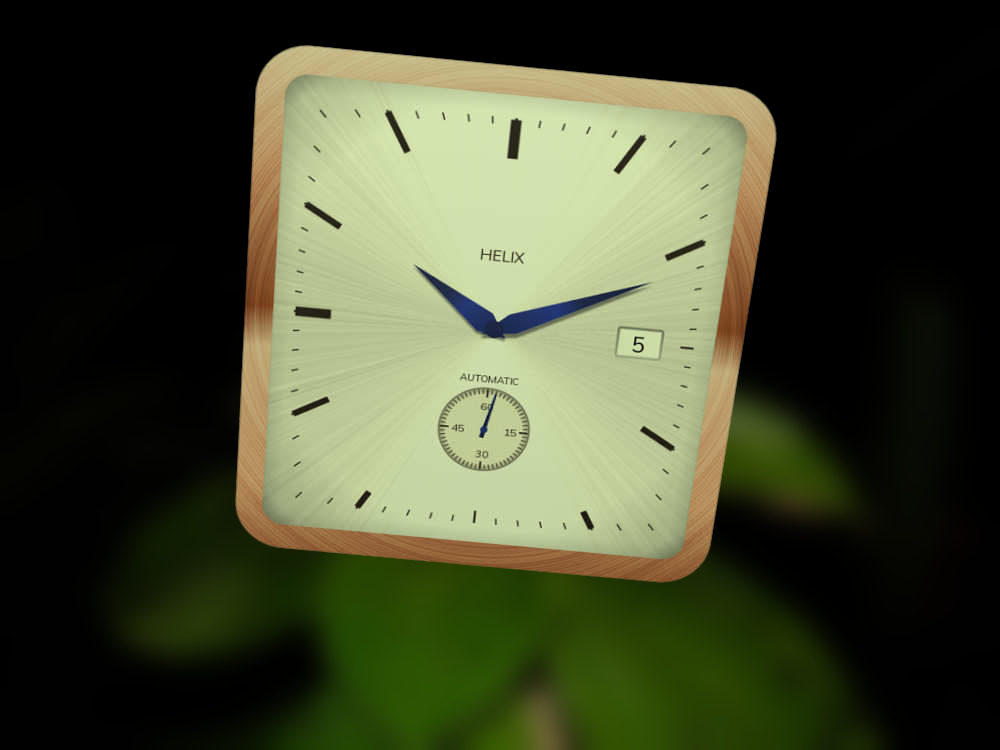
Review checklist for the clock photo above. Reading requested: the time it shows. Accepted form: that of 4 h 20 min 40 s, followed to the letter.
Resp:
10 h 11 min 02 s
